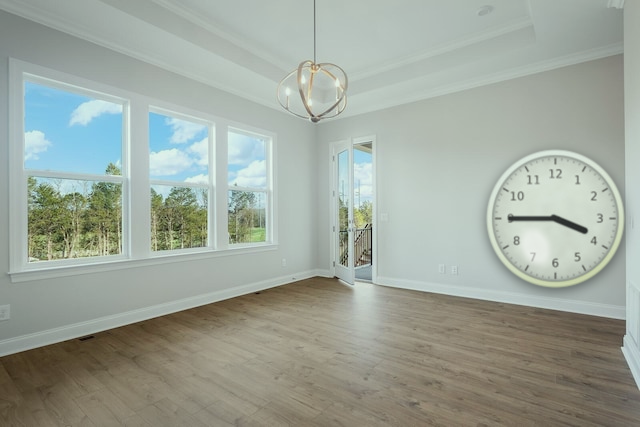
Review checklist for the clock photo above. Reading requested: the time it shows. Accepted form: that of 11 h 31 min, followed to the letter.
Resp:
3 h 45 min
